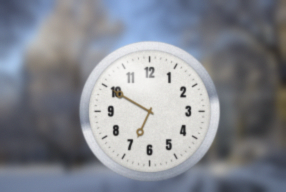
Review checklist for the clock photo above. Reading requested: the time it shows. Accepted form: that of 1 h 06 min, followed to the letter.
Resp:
6 h 50 min
